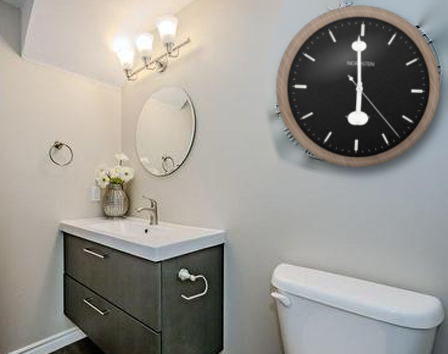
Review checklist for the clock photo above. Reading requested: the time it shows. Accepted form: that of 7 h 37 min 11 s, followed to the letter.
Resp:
5 h 59 min 23 s
